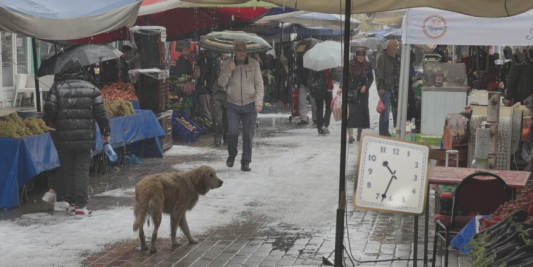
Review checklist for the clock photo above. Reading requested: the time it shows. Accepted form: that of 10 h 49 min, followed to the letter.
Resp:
10 h 33 min
